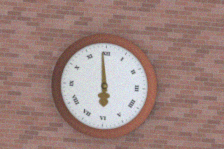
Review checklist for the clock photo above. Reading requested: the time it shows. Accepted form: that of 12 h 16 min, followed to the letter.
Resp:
5 h 59 min
